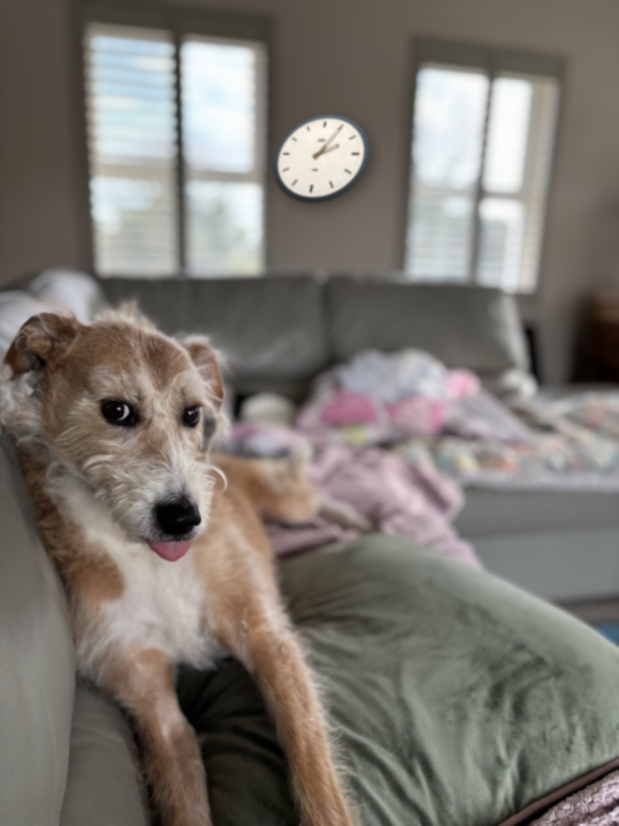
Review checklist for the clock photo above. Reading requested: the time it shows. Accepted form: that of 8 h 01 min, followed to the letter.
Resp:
2 h 05 min
